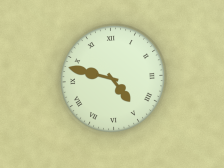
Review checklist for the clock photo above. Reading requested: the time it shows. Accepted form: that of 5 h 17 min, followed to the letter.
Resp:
4 h 48 min
